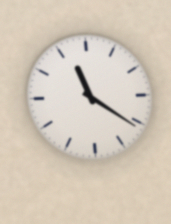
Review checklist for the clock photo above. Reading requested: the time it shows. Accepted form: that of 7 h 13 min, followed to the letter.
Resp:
11 h 21 min
